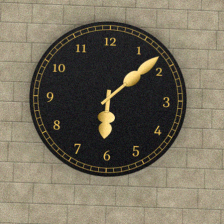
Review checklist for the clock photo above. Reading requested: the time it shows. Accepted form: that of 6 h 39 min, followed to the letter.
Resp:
6 h 08 min
